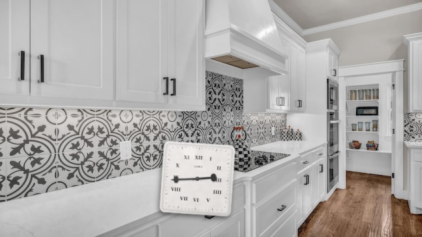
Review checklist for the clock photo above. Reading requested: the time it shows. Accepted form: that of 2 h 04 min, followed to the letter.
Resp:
2 h 44 min
